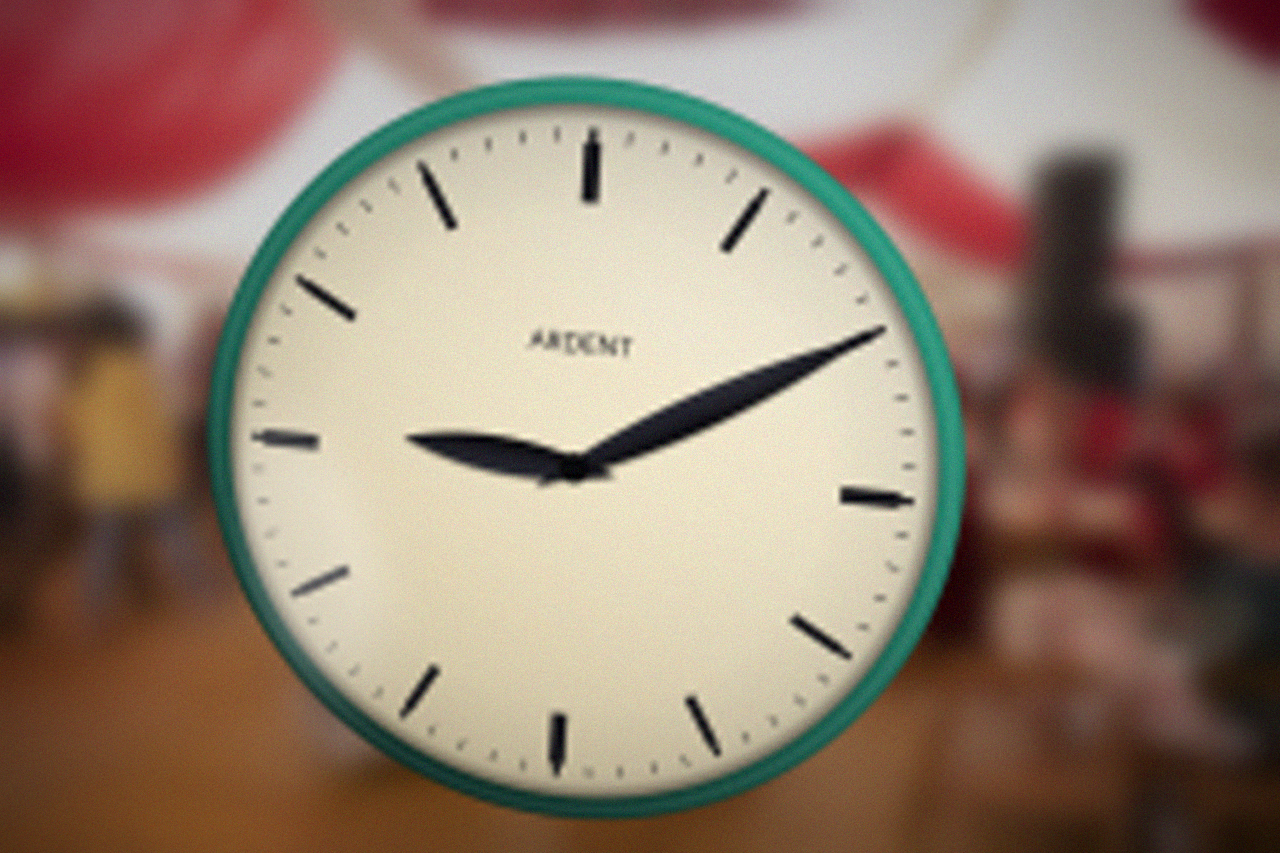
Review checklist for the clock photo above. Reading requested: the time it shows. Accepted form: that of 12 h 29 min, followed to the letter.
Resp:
9 h 10 min
